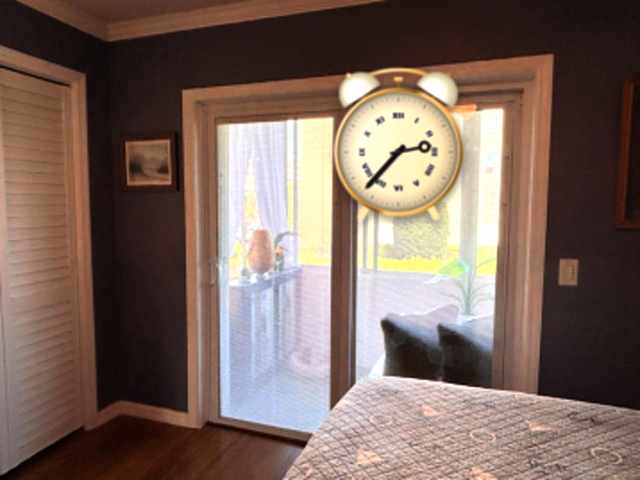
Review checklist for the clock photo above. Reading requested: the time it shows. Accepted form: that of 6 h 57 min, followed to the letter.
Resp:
2 h 37 min
